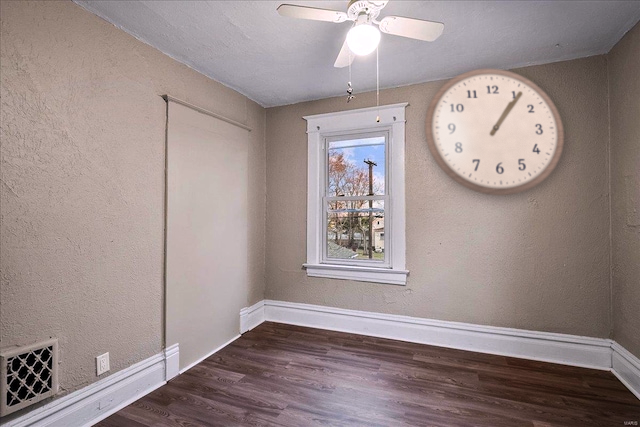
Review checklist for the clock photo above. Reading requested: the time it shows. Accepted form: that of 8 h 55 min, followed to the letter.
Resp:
1 h 06 min
